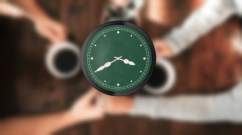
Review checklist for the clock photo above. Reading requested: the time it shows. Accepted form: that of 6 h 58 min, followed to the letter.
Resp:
3 h 40 min
